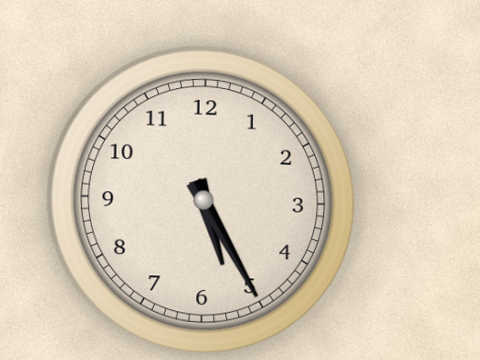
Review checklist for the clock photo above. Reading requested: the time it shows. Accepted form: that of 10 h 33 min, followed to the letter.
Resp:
5 h 25 min
